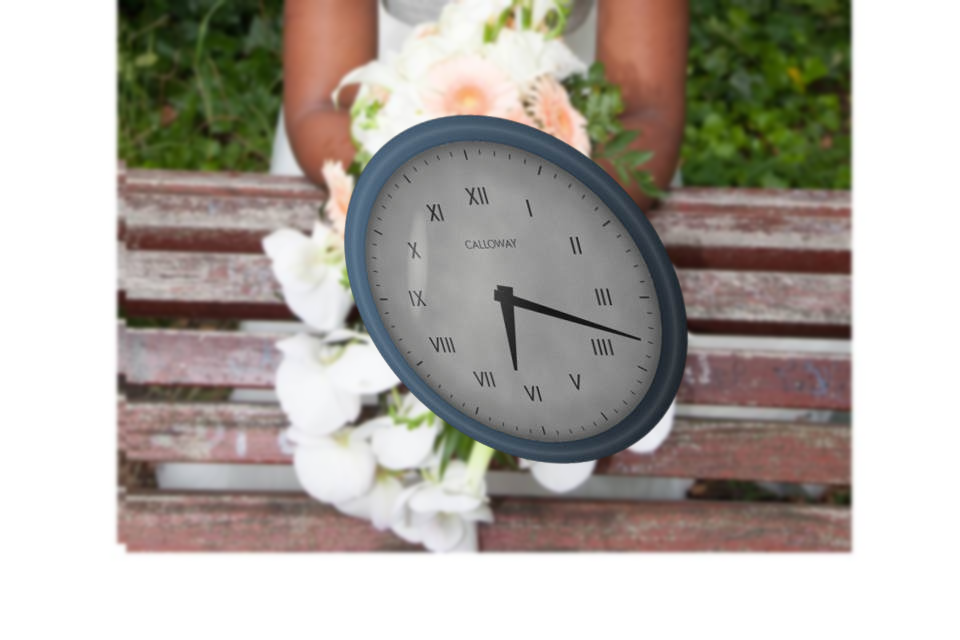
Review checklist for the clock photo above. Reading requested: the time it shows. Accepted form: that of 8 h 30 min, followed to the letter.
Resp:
6 h 18 min
